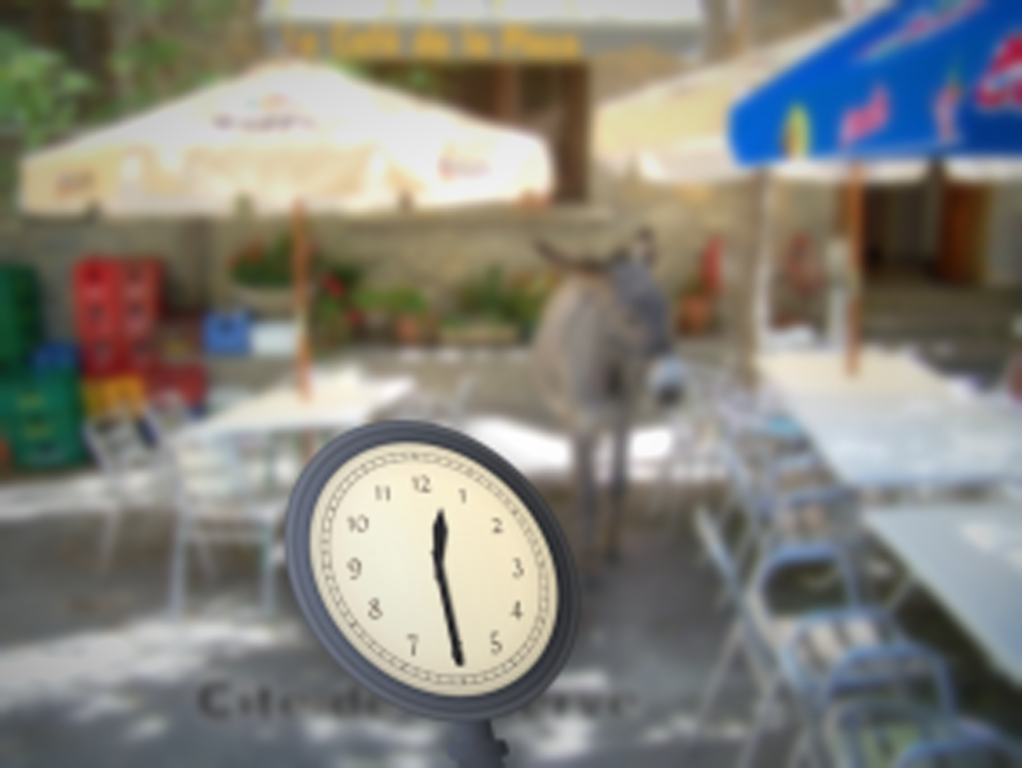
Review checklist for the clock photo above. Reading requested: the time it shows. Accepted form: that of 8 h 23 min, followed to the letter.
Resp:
12 h 30 min
